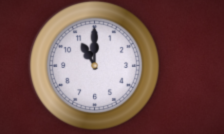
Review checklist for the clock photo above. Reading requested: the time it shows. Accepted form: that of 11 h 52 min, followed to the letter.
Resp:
11 h 00 min
